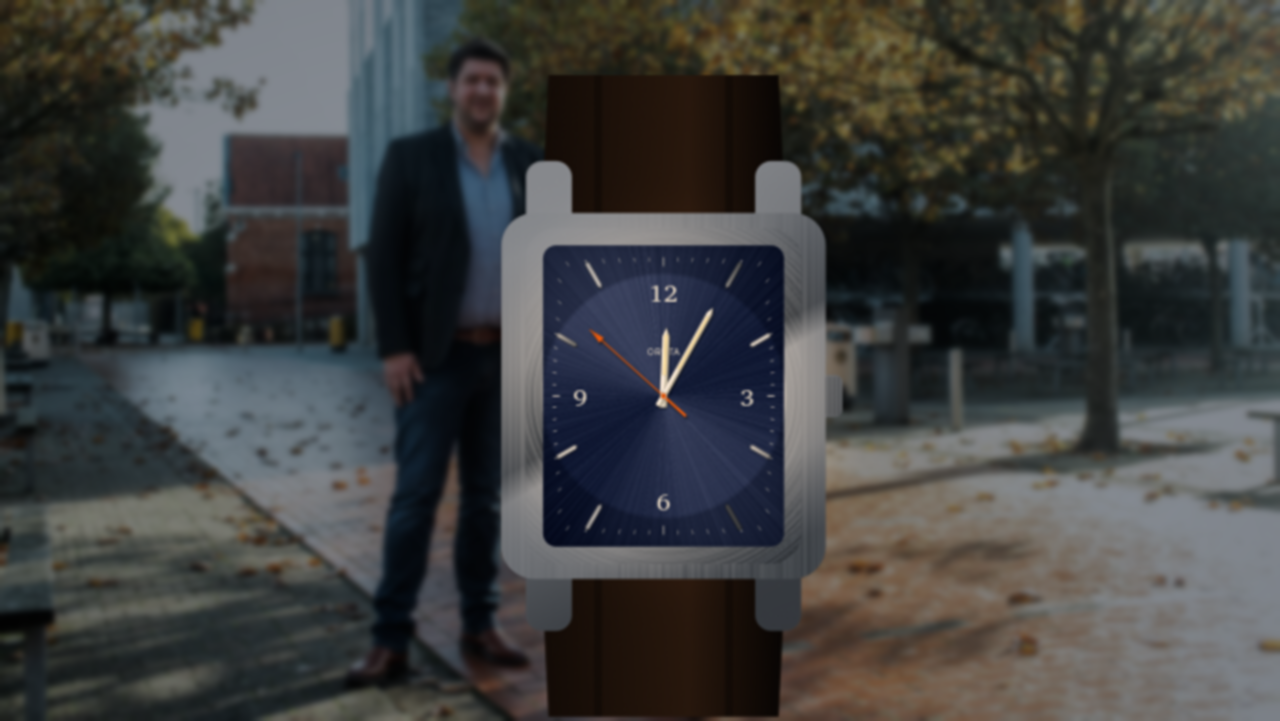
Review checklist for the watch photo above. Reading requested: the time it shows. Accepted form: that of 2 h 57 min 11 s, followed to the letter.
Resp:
12 h 04 min 52 s
